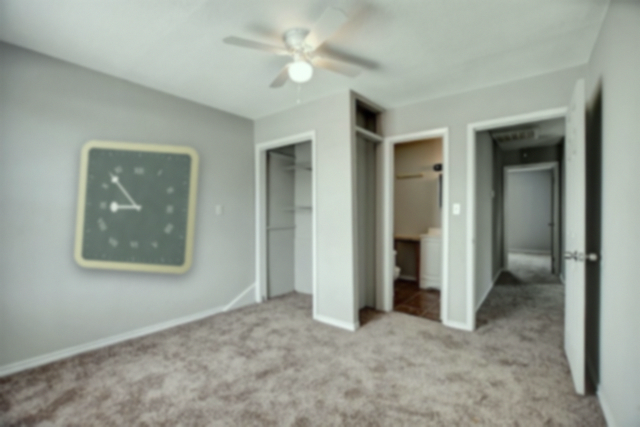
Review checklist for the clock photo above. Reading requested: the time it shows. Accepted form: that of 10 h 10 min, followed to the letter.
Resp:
8 h 53 min
